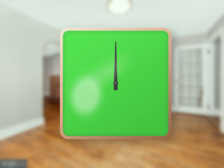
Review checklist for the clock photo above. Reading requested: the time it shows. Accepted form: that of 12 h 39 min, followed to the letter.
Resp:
12 h 00 min
